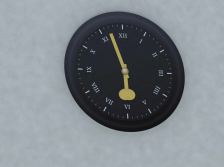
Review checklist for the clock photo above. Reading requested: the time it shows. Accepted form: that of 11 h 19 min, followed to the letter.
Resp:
5 h 57 min
